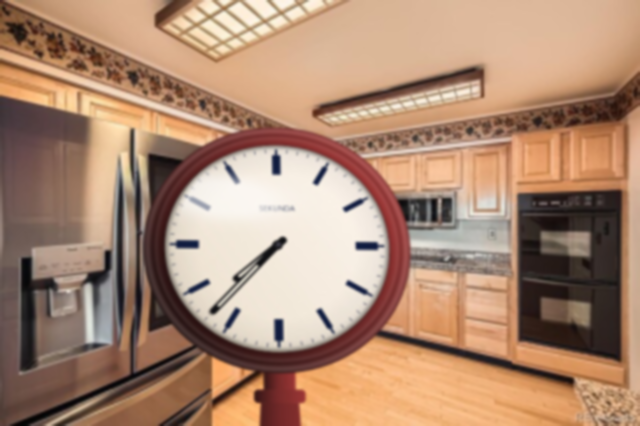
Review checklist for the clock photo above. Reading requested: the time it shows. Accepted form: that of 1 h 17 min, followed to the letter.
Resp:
7 h 37 min
